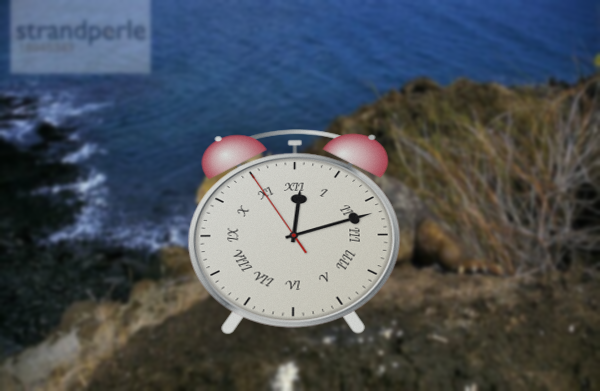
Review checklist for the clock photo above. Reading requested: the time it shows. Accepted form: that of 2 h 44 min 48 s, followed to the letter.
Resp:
12 h 11 min 55 s
